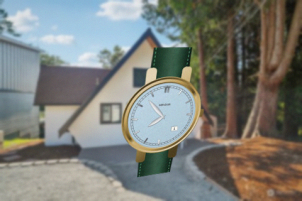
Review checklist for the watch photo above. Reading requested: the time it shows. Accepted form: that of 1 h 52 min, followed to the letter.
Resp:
7 h 53 min
